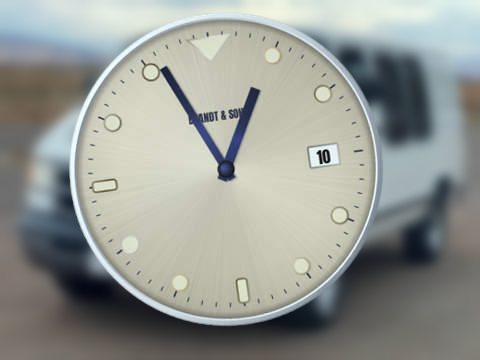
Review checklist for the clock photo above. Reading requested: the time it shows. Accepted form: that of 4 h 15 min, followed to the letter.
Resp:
12 h 56 min
